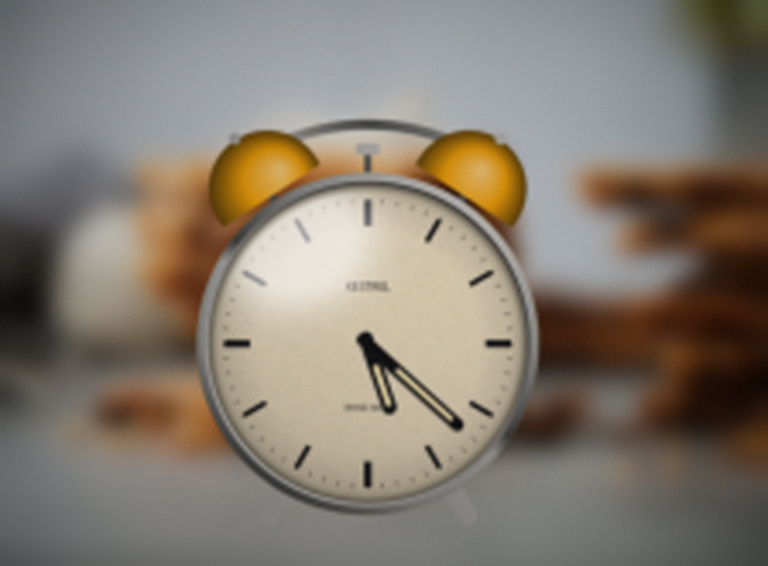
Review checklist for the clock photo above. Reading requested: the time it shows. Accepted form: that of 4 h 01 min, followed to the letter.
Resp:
5 h 22 min
